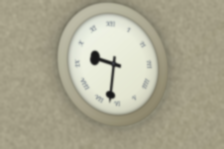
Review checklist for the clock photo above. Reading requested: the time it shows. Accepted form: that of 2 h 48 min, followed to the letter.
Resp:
9 h 32 min
